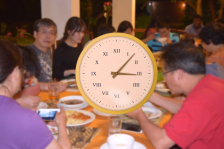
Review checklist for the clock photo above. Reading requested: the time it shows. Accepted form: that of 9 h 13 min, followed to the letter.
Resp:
3 h 07 min
